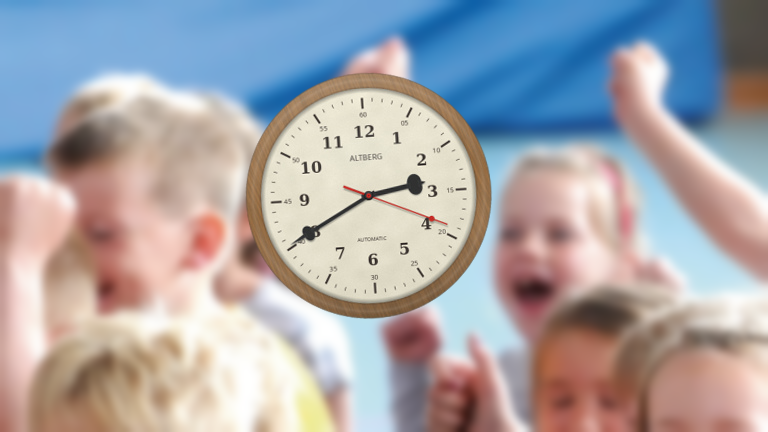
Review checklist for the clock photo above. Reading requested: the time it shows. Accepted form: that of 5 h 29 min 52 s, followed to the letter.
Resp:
2 h 40 min 19 s
